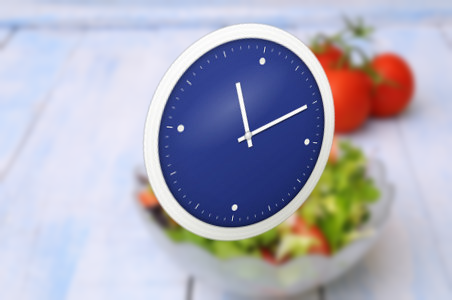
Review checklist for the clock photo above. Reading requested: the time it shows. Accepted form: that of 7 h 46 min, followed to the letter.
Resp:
11 h 10 min
